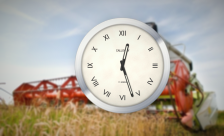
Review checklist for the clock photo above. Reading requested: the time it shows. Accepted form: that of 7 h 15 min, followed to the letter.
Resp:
12 h 27 min
